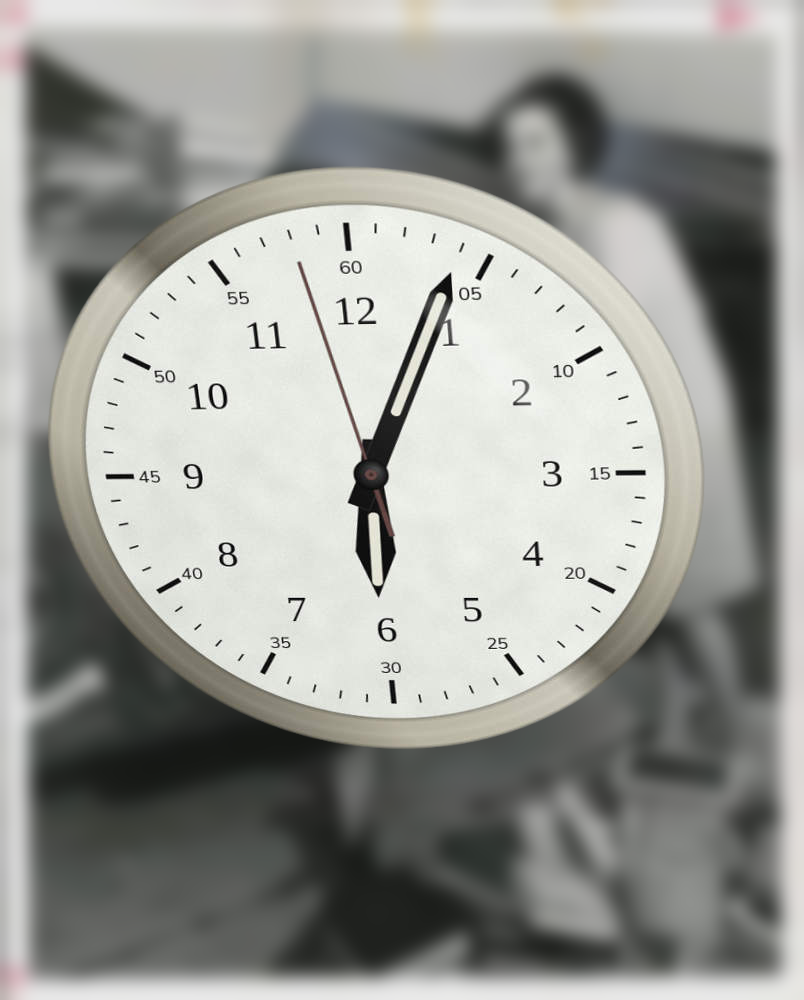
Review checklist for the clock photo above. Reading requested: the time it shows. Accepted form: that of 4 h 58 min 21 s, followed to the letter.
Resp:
6 h 03 min 58 s
